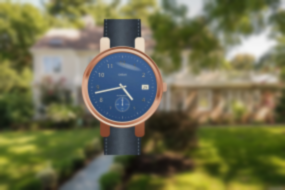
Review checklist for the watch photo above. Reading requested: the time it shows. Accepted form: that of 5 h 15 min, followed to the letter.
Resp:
4 h 43 min
